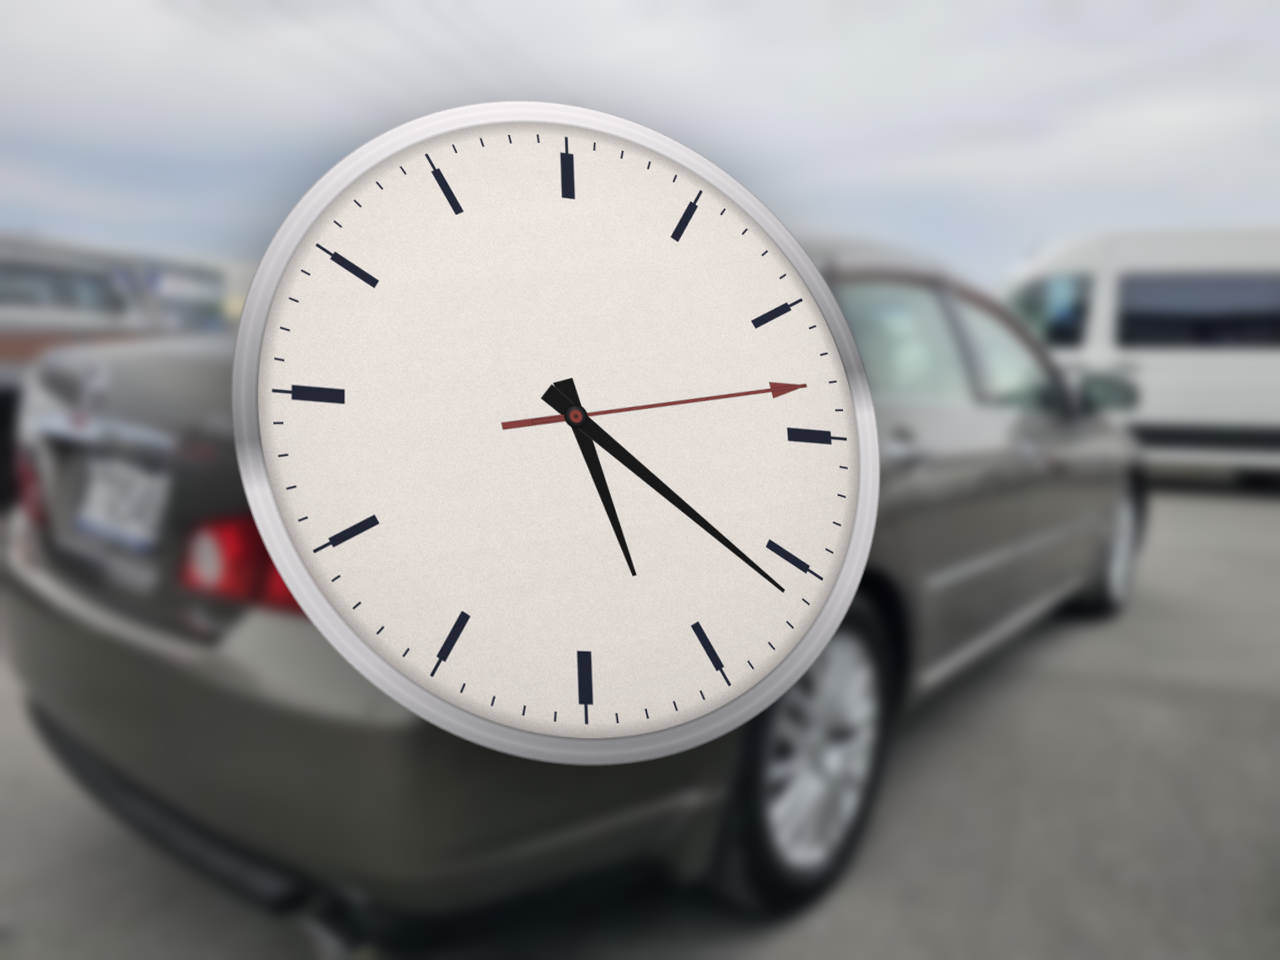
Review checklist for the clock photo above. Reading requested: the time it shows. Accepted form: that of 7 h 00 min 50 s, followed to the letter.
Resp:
5 h 21 min 13 s
